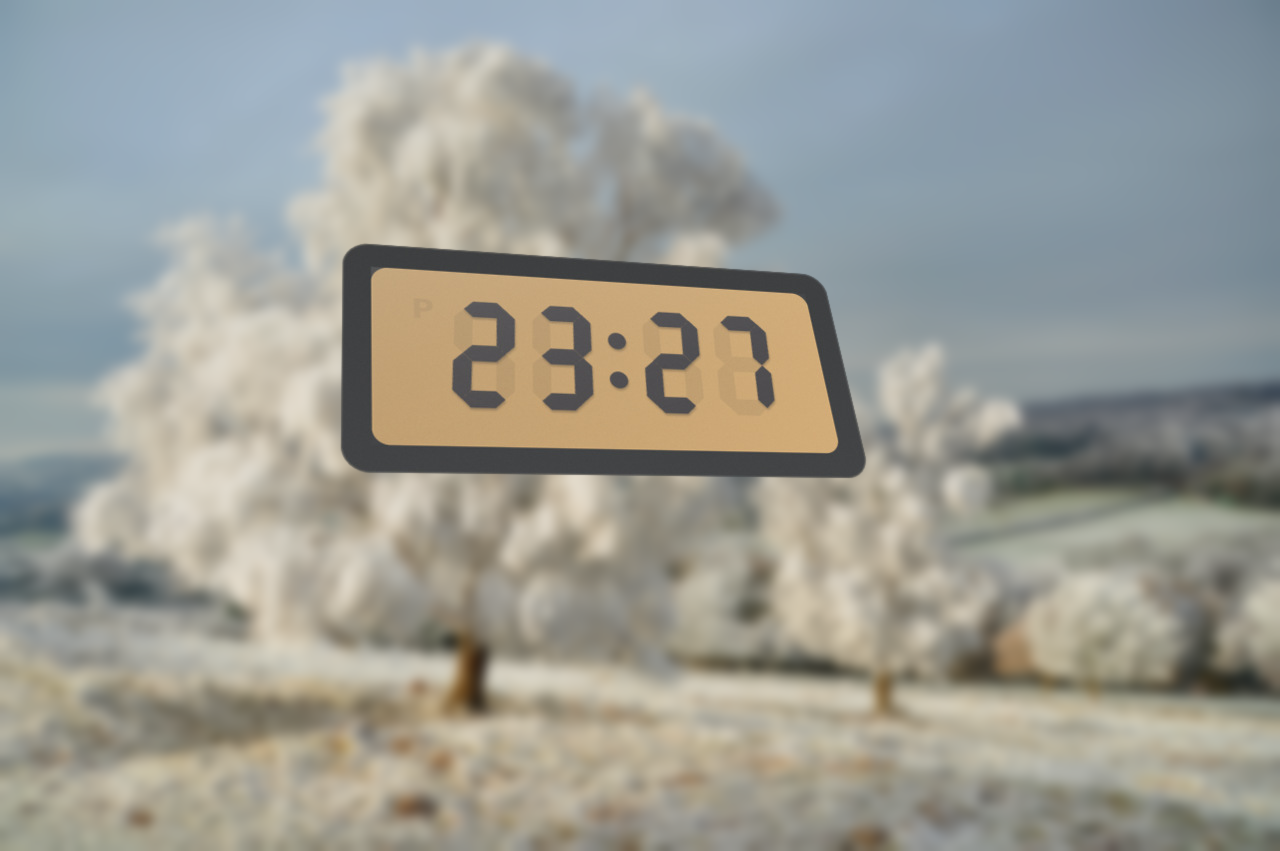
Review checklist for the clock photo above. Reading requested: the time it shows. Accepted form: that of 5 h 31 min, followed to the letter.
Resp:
23 h 27 min
